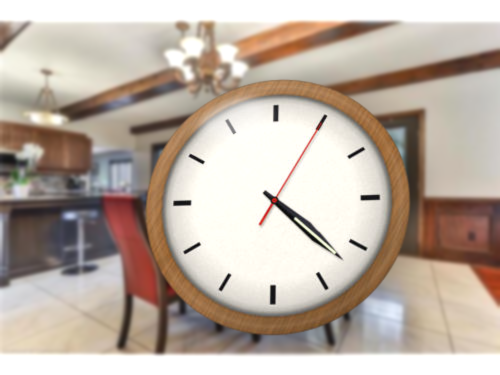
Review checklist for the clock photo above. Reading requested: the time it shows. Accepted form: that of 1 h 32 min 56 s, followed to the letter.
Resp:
4 h 22 min 05 s
